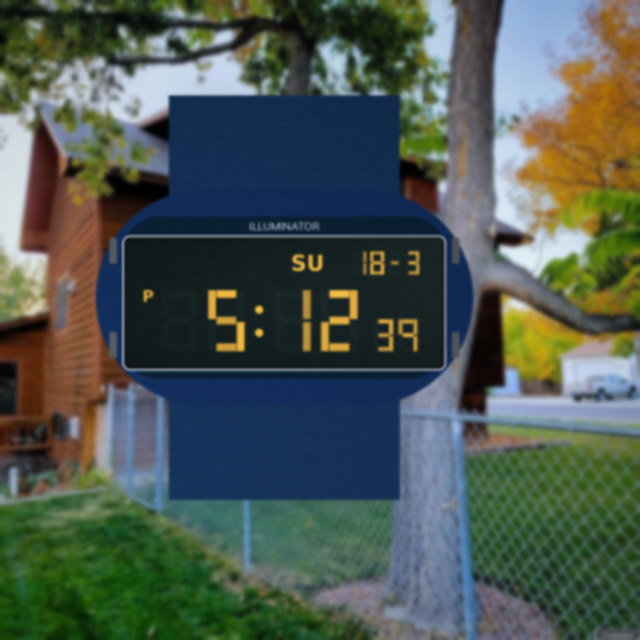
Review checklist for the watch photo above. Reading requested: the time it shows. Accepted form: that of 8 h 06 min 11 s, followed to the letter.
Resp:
5 h 12 min 39 s
